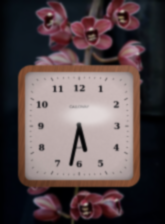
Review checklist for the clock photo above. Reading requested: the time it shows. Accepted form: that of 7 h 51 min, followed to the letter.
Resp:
5 h 32 min
